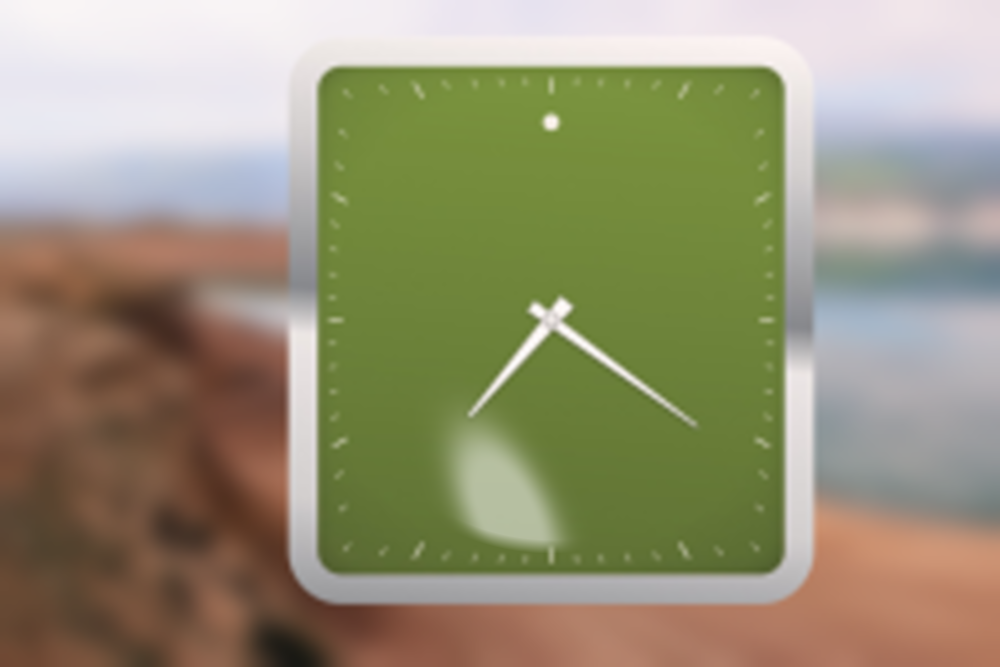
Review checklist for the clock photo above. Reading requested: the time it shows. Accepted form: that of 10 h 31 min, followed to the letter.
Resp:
7 h 21 min
